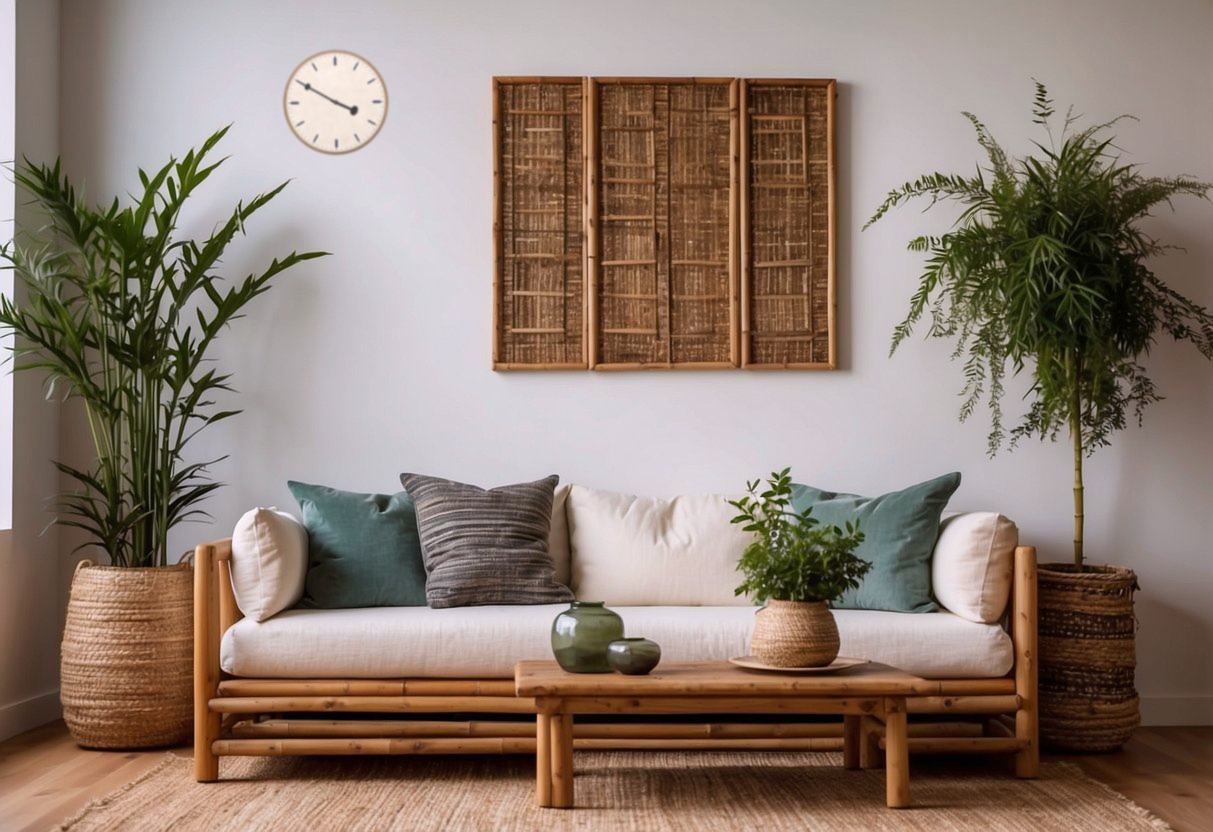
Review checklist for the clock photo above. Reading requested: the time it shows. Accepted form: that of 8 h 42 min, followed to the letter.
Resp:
3 h 50 min
